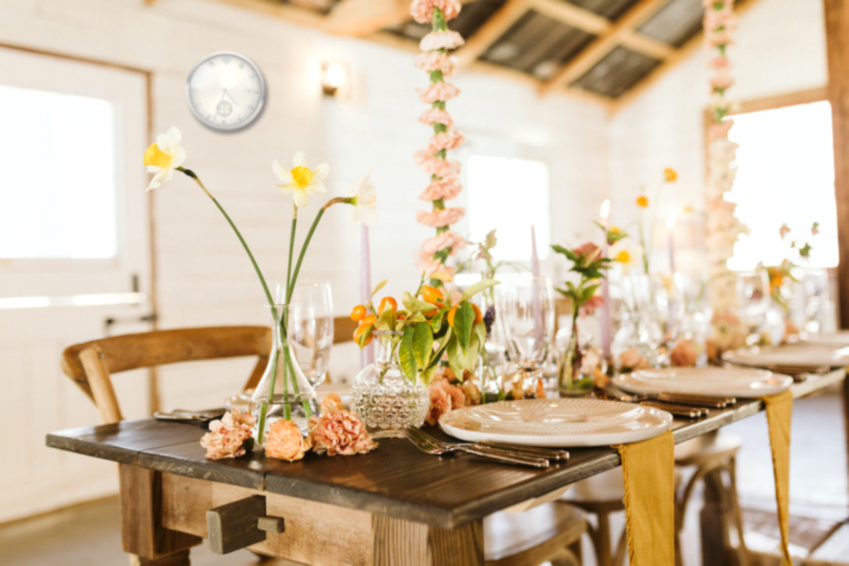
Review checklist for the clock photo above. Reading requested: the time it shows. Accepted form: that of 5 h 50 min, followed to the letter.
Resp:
4 h 33 min
